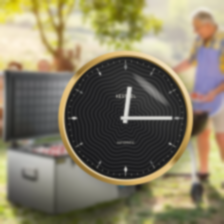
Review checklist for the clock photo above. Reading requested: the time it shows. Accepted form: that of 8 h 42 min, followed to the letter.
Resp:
12 h 15 min
